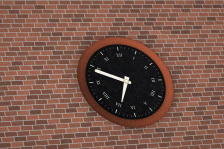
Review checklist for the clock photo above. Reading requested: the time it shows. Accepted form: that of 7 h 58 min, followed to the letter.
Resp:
6 h 49 min
